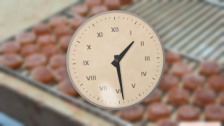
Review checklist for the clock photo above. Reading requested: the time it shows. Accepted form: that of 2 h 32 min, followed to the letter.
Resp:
1 h 29 min
